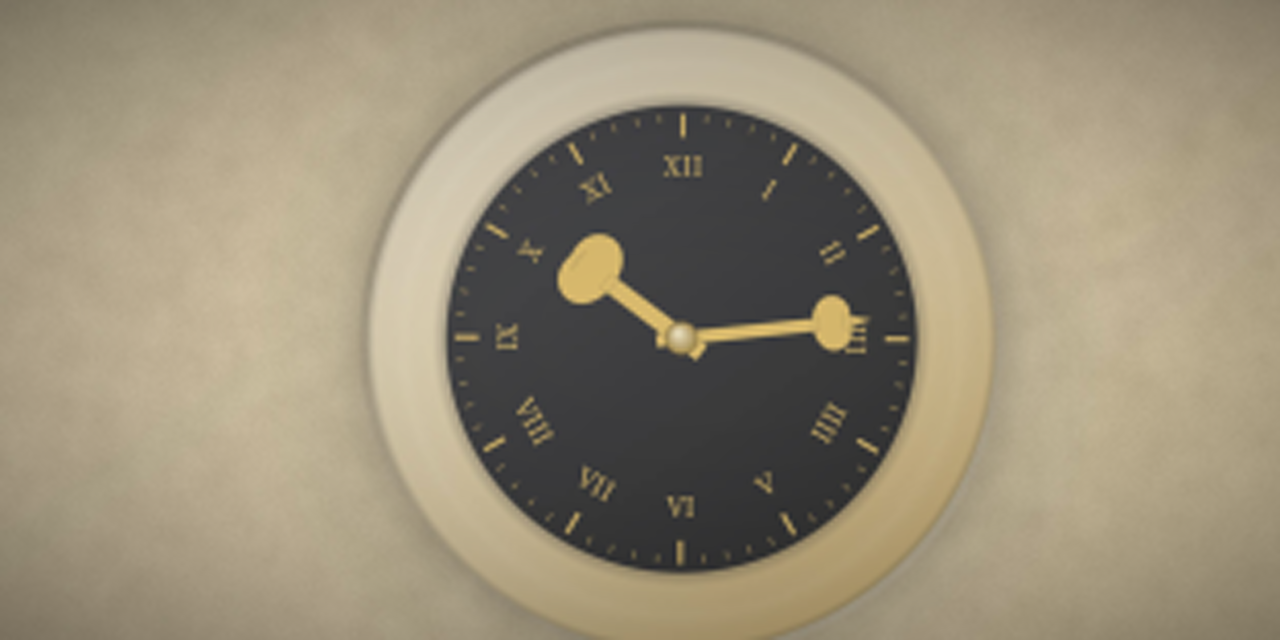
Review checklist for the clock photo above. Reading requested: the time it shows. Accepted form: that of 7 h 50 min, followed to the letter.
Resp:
10 h 14 min
